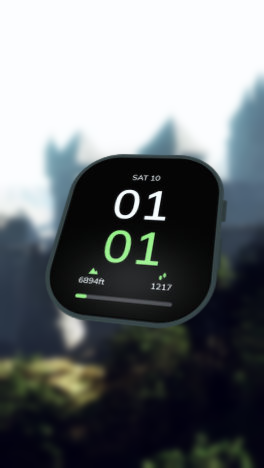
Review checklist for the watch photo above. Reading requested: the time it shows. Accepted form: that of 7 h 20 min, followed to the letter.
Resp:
1 h 01 min
